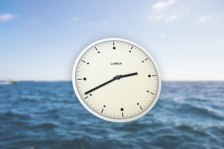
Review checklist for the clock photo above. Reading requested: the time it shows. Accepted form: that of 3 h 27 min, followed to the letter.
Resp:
2 h 41 min
